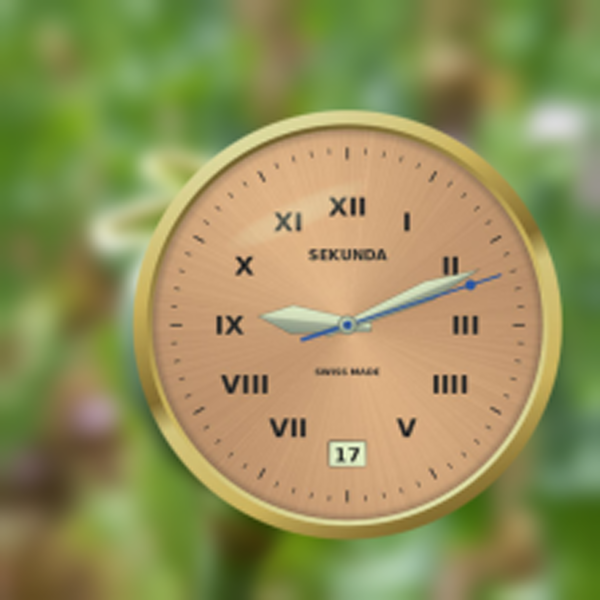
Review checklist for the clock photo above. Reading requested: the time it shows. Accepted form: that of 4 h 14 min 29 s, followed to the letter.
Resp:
9 h 11 min 12 s
